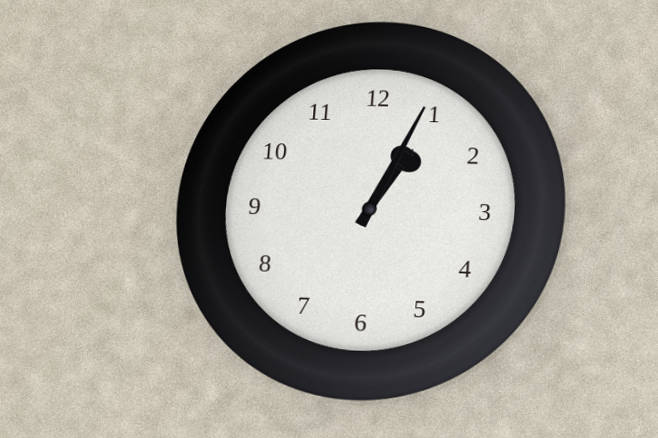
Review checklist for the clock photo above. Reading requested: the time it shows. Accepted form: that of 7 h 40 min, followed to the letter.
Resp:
1 h 04 min
